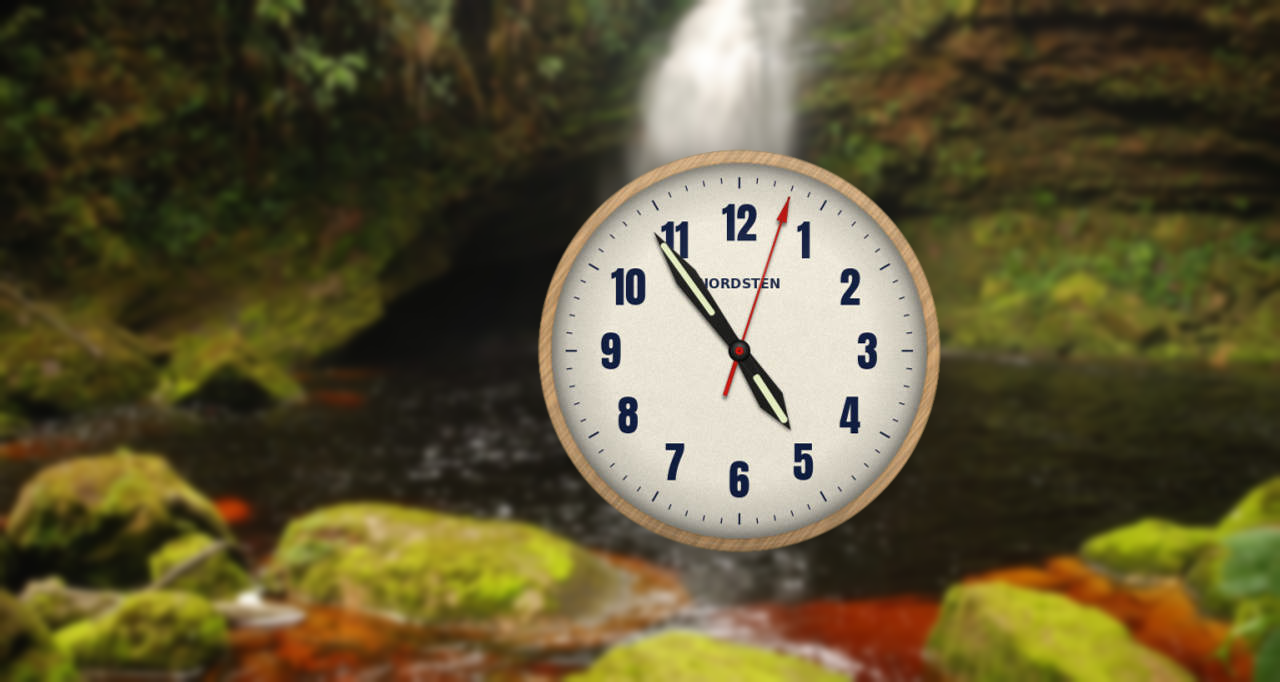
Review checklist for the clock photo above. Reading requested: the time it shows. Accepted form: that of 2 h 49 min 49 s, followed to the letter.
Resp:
4 h 54 min 03 s
